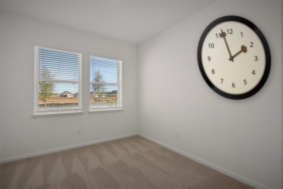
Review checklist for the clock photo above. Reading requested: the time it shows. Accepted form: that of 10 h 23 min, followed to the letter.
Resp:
1 h 57 min
